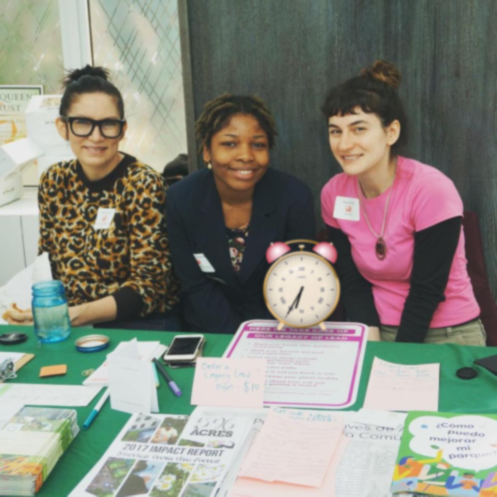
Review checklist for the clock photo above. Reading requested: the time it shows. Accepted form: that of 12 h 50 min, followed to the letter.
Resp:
6 h 35 min
